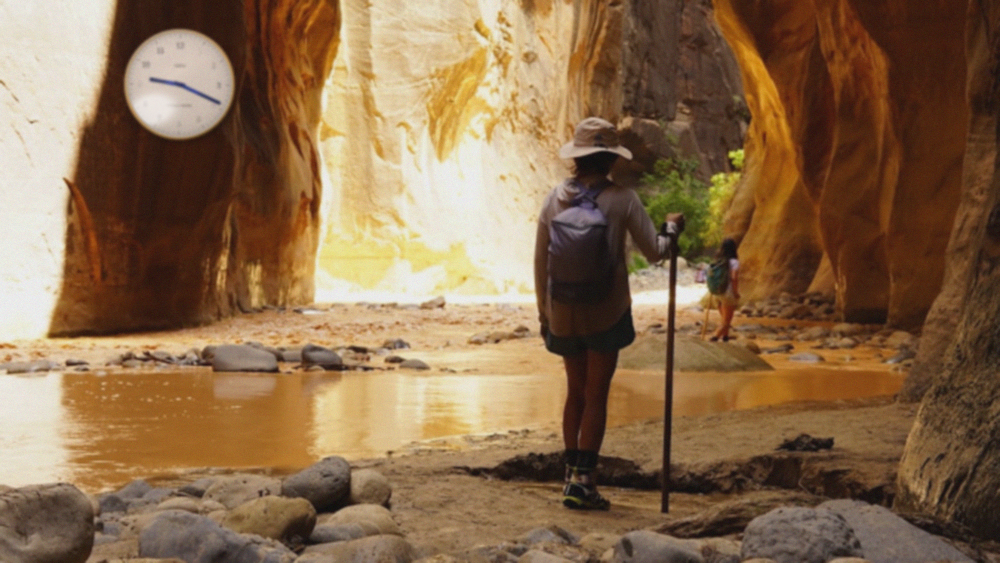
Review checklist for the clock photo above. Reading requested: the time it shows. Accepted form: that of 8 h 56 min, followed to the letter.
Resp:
9 h 19 min
